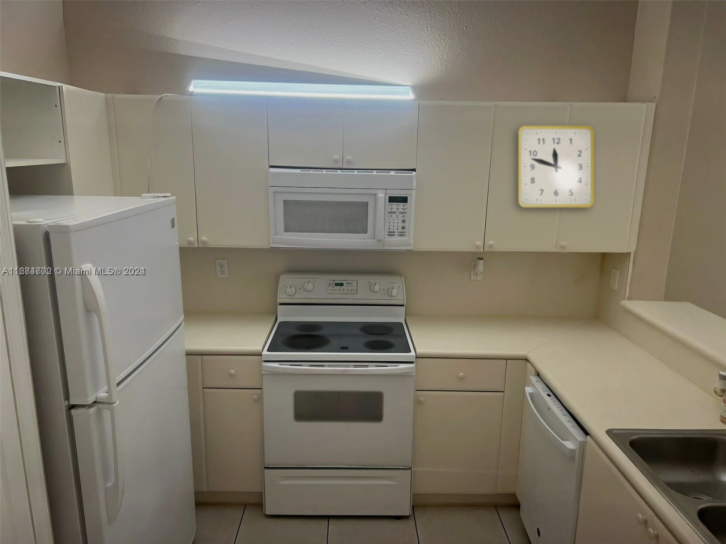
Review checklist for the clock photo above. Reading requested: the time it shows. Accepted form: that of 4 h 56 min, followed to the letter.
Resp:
11 h 48 min
